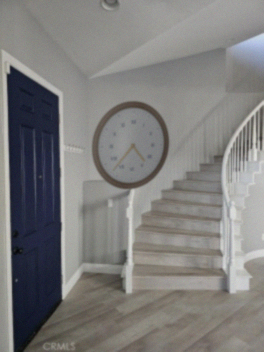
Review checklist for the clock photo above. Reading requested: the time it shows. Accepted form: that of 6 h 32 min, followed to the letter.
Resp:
4 h 37 min
